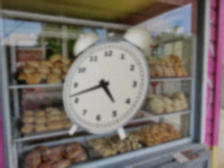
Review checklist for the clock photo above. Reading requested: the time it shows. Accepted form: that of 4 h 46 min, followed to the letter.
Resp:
4 h 42 min
